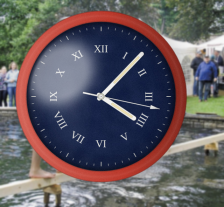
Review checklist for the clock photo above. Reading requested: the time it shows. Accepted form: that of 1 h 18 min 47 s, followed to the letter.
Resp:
4 h 07 min 17 s
